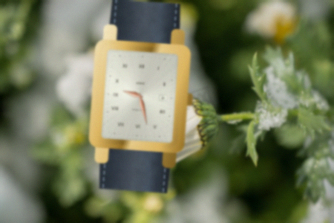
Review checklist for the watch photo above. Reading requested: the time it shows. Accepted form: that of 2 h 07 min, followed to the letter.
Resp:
9 h 27 min
